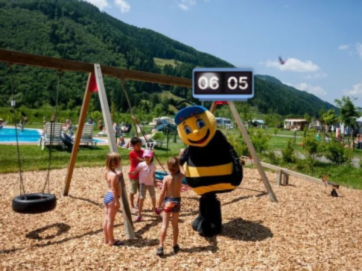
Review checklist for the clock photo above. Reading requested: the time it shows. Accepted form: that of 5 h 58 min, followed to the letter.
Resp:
6 h 05 min
